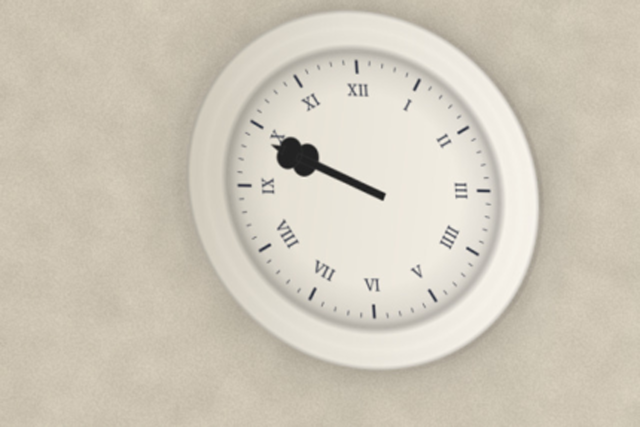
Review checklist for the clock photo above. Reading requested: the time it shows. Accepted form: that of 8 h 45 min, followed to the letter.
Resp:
9 h 49 min
